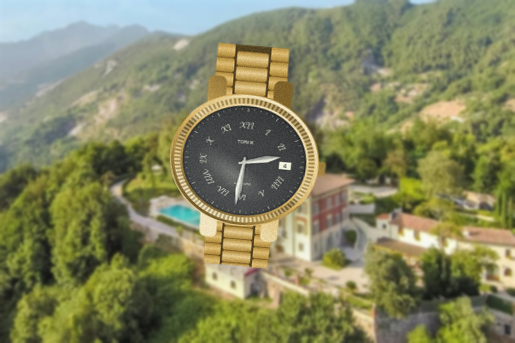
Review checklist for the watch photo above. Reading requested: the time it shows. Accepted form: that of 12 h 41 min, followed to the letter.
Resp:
2 h 31 min
